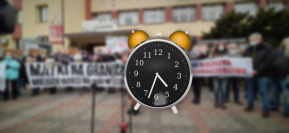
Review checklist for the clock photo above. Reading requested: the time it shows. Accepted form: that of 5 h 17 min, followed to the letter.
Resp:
4 h 33 min
